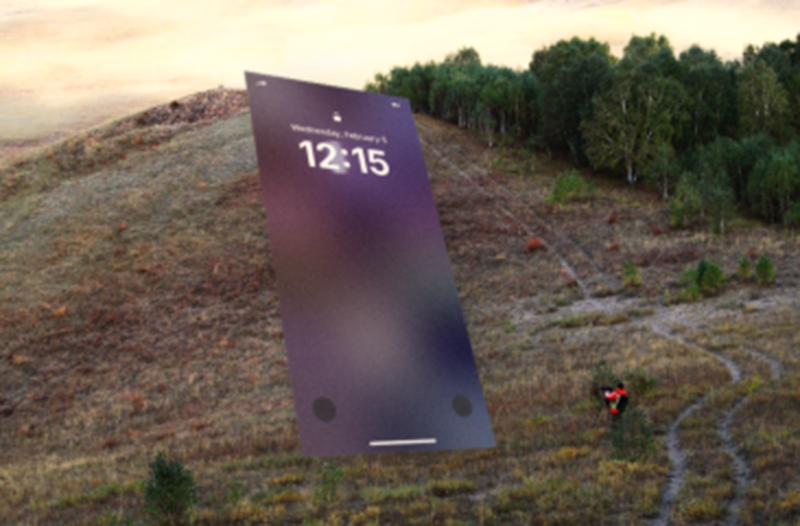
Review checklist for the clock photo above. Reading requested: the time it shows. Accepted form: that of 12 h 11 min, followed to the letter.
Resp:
12 h 15 min
